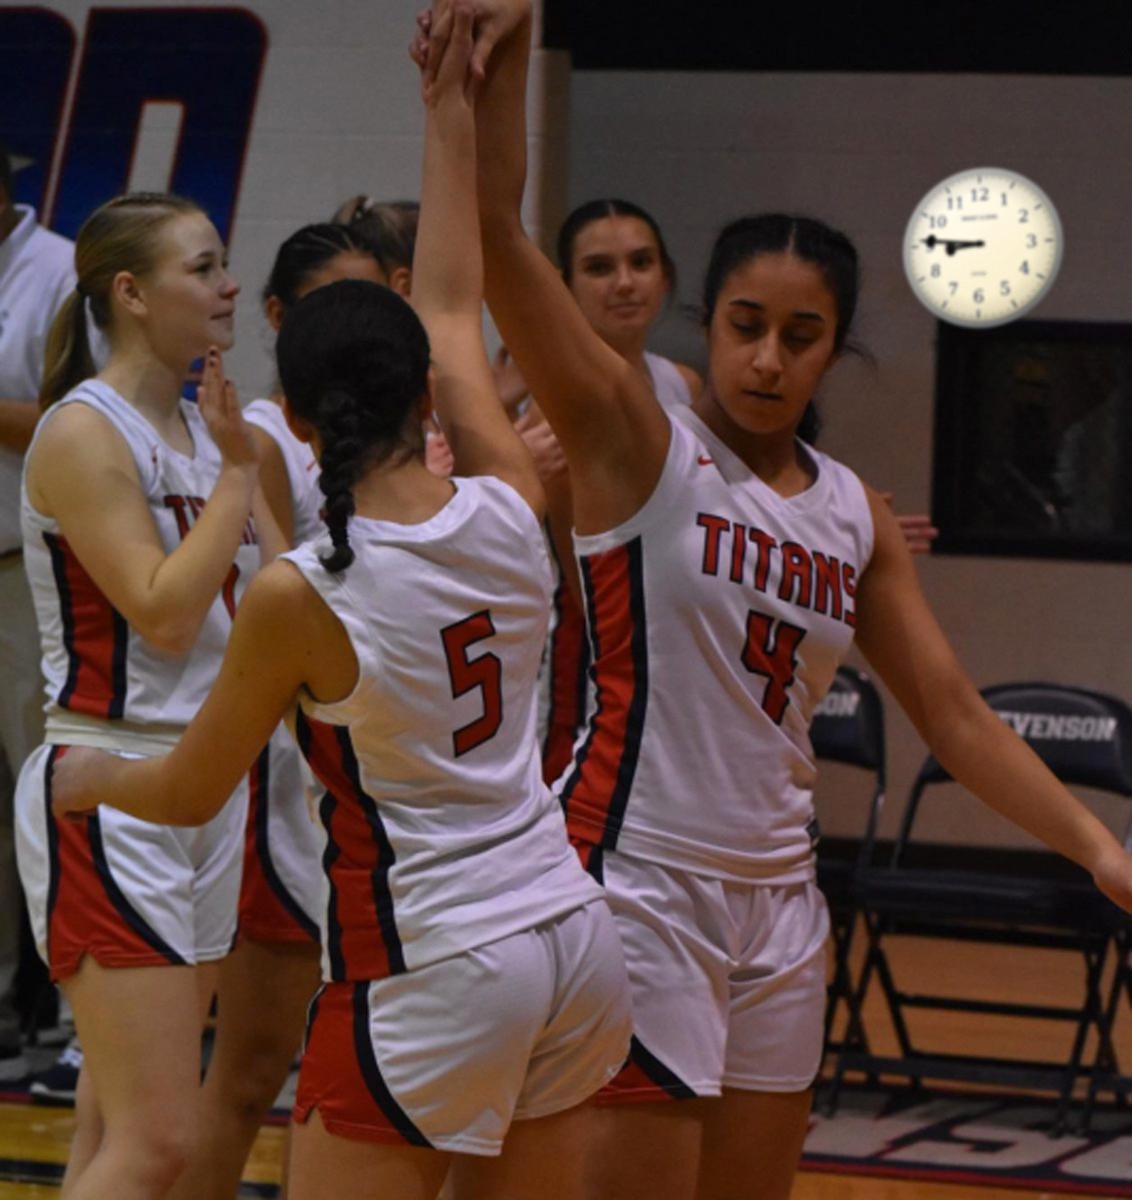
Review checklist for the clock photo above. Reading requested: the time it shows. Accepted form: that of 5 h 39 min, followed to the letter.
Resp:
8 h 46 min
